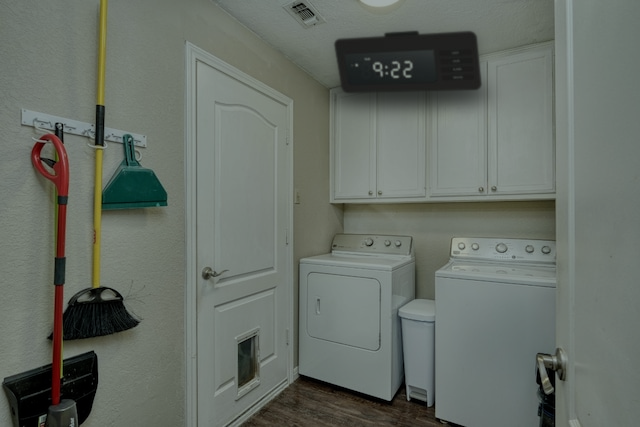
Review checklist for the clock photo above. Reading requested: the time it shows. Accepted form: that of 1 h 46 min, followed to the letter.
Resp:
9 h 22 min
